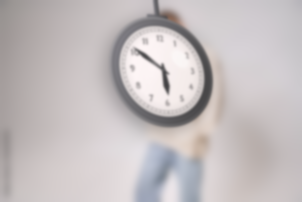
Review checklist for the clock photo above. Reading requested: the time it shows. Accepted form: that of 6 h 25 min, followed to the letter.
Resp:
5 h 51 min
